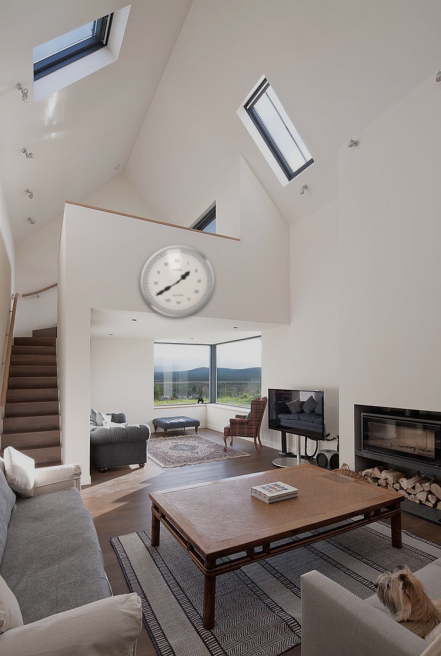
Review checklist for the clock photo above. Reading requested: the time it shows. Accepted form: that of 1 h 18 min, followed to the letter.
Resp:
1 h 40 min
